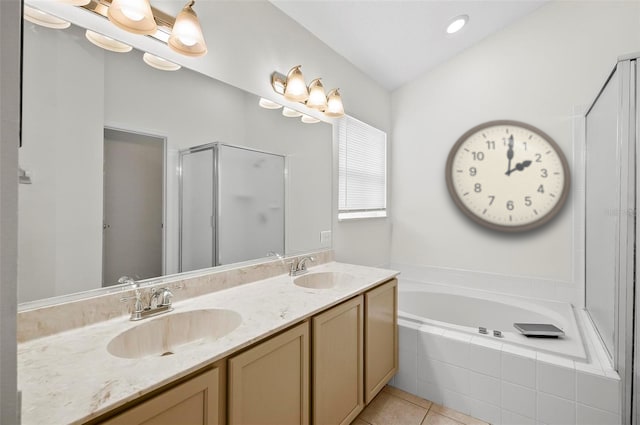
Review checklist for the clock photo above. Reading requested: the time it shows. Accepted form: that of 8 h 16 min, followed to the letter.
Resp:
2 h 01 min
